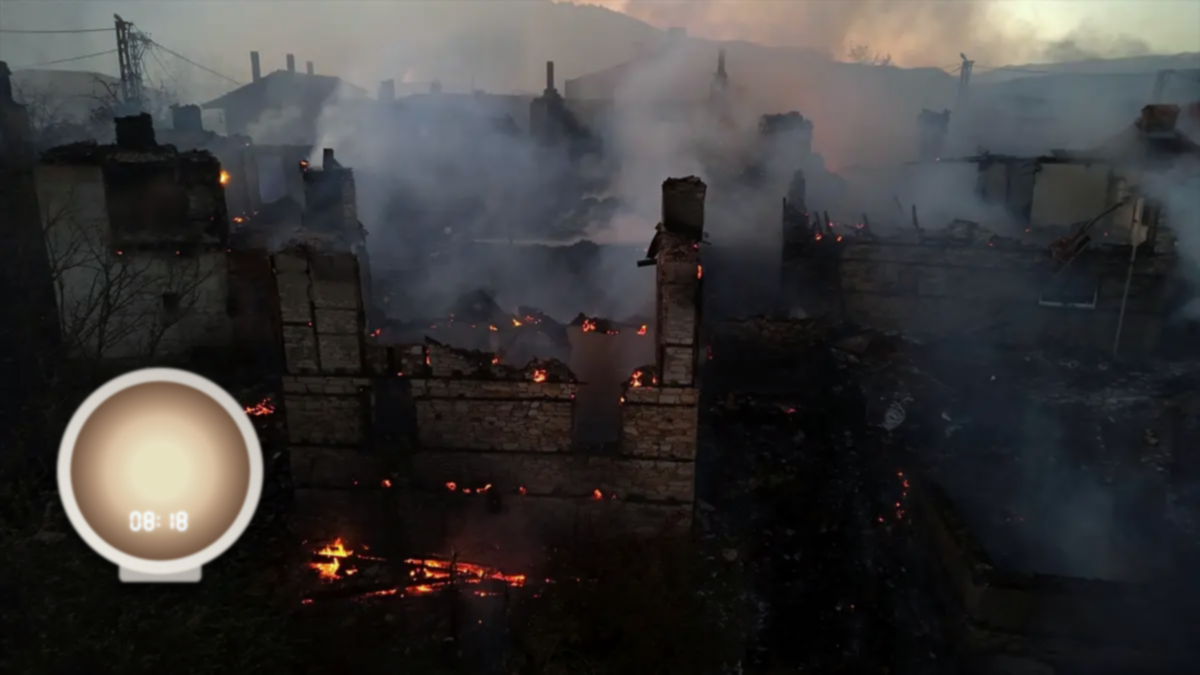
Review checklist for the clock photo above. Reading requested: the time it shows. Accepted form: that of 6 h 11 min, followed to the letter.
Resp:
8 h 18 min
